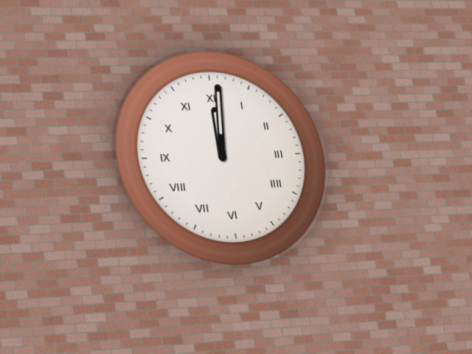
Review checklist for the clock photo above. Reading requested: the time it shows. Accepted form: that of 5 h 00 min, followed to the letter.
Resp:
12 h 01 min
